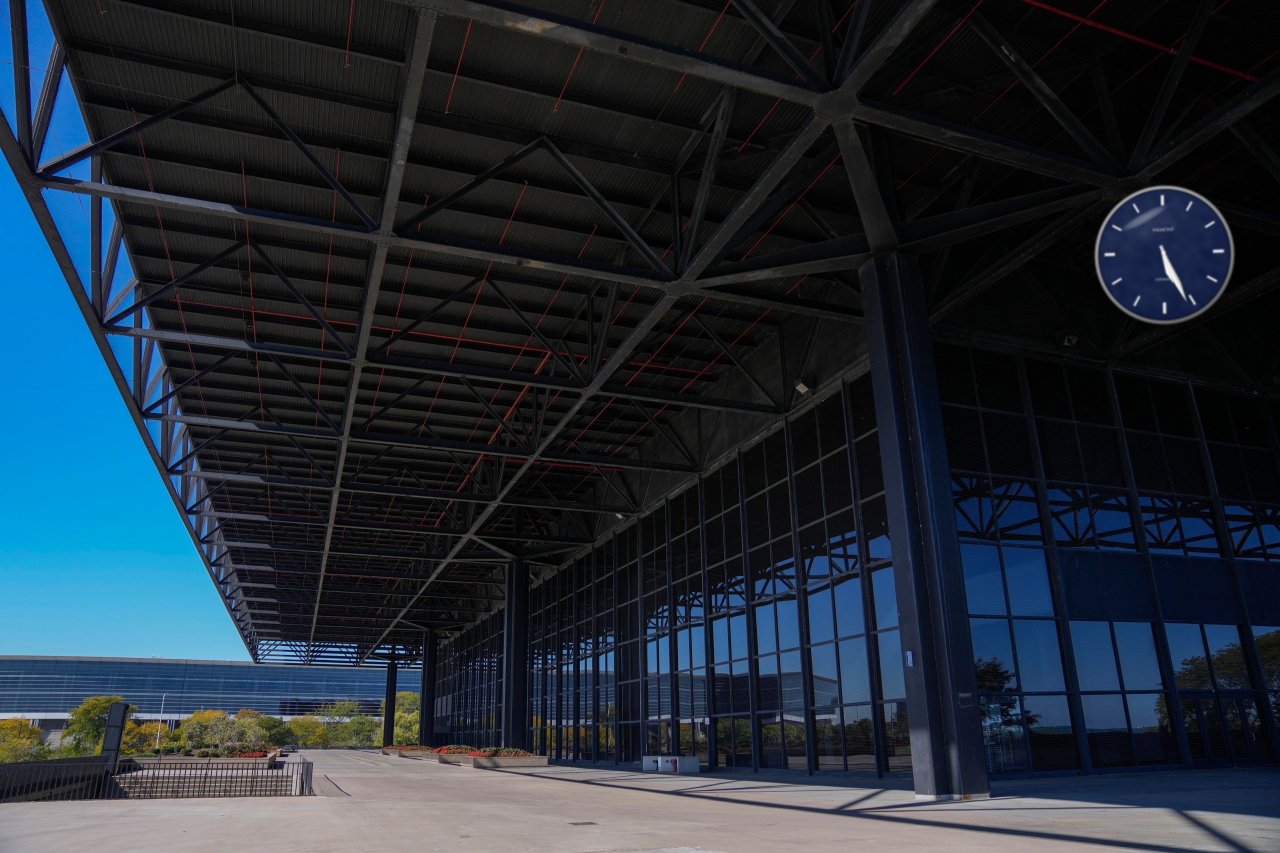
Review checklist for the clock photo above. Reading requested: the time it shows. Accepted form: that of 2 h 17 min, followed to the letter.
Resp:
5 h 26 min
